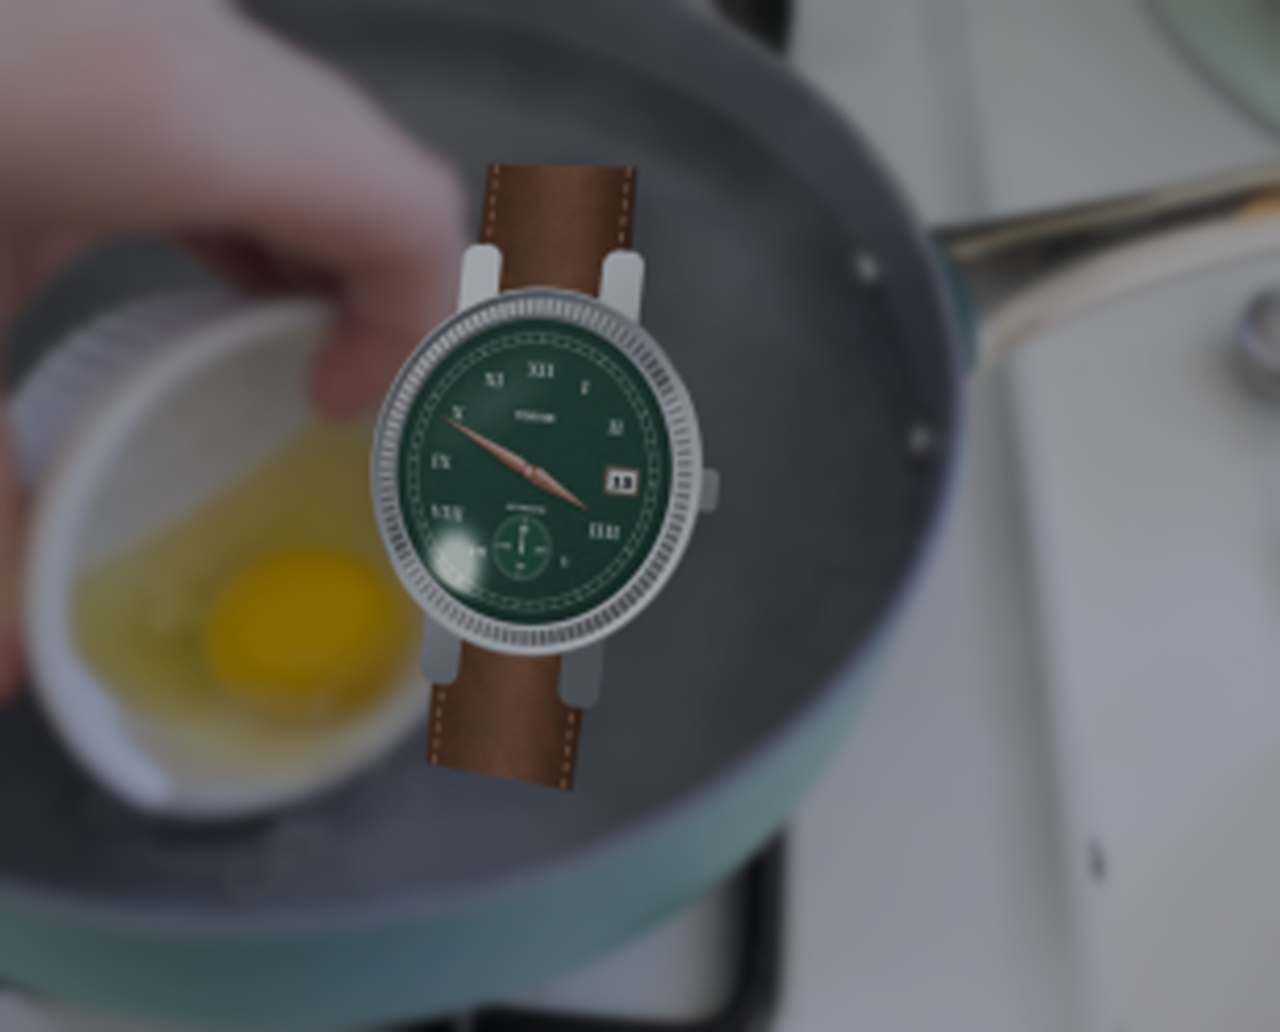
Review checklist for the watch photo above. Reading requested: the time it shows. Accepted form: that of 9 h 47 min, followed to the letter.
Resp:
3 h 49 min
